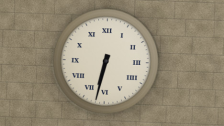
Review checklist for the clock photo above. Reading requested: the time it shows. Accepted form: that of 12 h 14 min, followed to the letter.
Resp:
6 h 32 min
